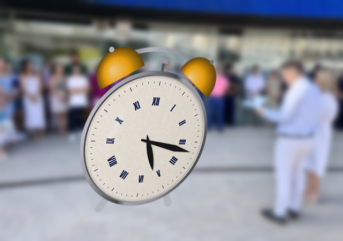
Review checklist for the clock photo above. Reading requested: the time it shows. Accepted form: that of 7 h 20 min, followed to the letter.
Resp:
5 h 17 min
